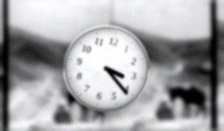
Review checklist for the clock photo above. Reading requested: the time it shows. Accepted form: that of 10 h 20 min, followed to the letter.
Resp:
3 h 21 min
